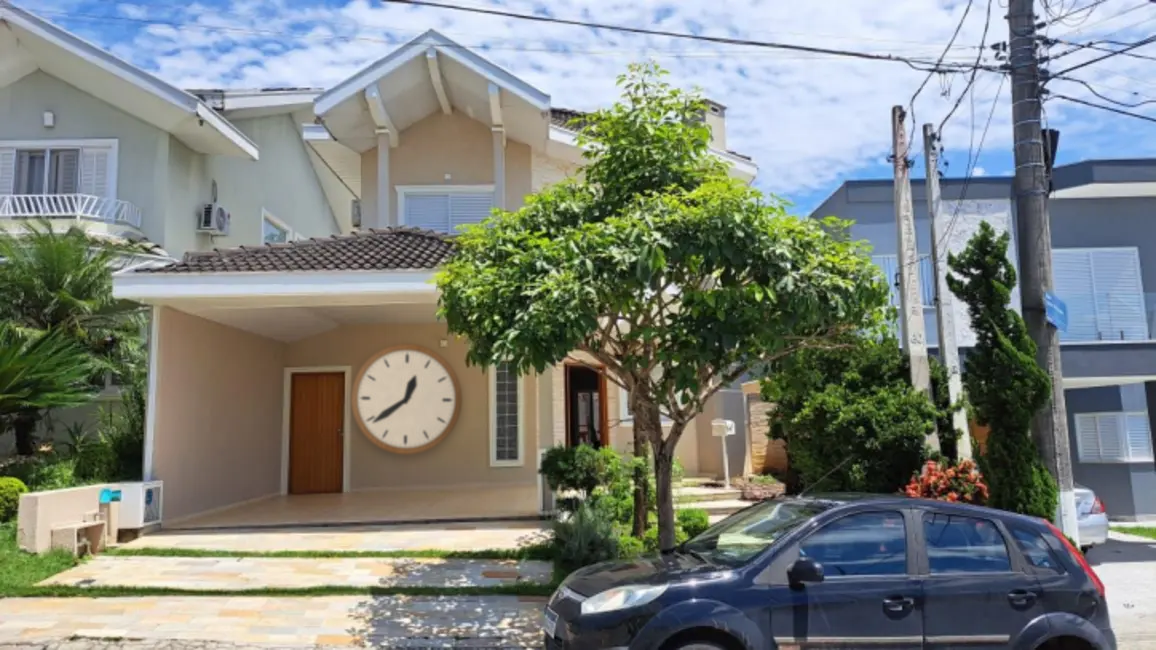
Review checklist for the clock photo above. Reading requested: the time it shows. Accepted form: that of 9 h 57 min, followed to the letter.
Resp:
12 h 39 min
